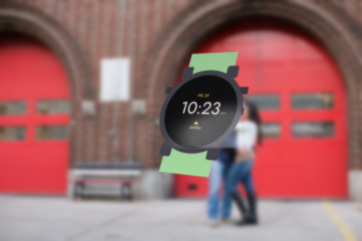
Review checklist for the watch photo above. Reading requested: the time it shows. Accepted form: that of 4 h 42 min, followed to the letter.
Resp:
10 h 23 min
